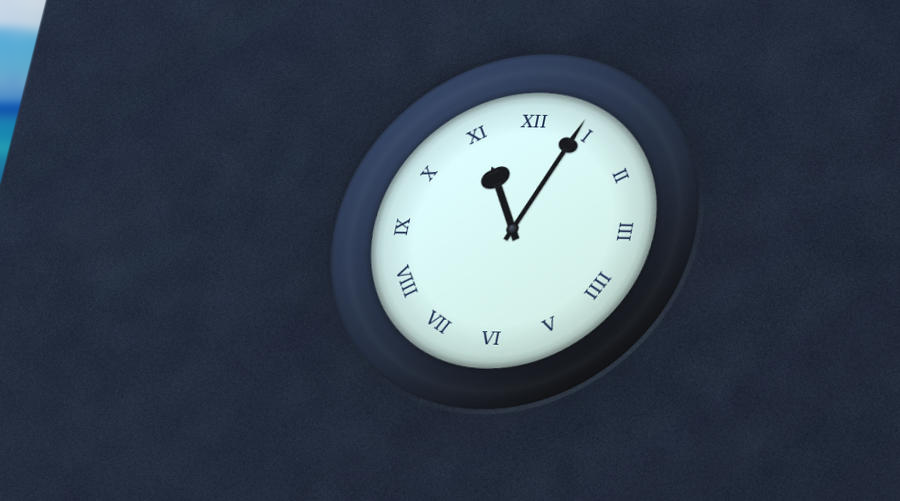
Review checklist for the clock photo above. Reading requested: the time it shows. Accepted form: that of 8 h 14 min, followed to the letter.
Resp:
11 h 04 min
